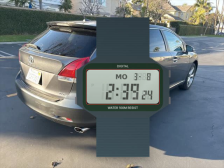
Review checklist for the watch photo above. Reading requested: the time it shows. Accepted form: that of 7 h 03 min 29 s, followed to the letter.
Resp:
2 h 39 min 24 s
